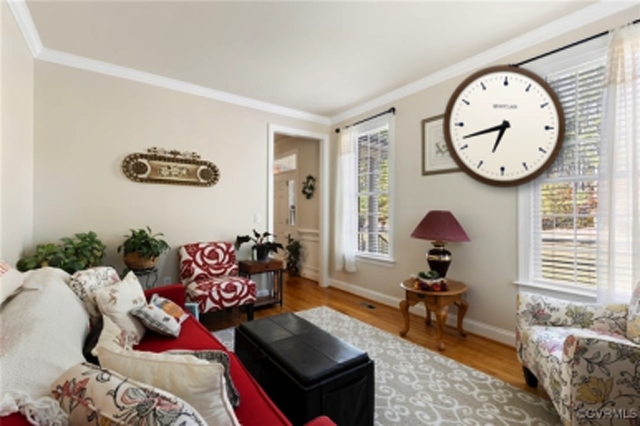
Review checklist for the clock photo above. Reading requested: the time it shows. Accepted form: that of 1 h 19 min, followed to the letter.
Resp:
6 h 42 min
